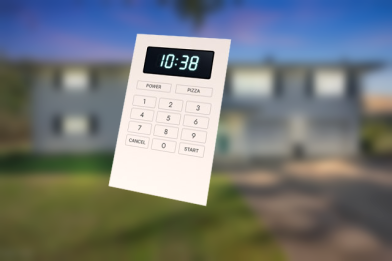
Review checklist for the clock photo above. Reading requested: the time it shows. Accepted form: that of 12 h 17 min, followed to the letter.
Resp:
10 h 38 min
